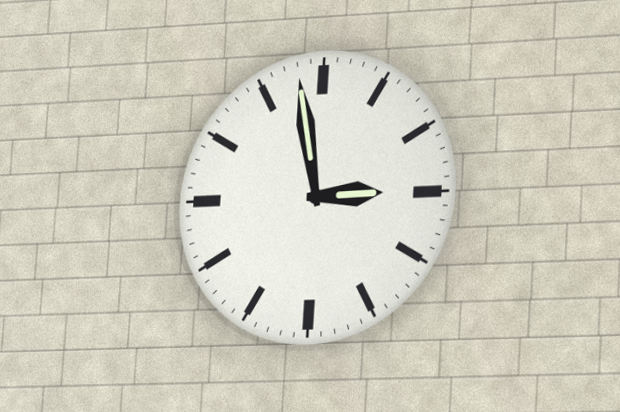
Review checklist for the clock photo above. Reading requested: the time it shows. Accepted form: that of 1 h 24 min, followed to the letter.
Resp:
2 h 58 min
